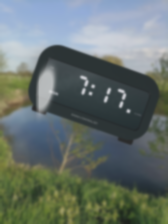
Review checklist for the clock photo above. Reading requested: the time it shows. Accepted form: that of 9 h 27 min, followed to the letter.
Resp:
7 h 17 min
